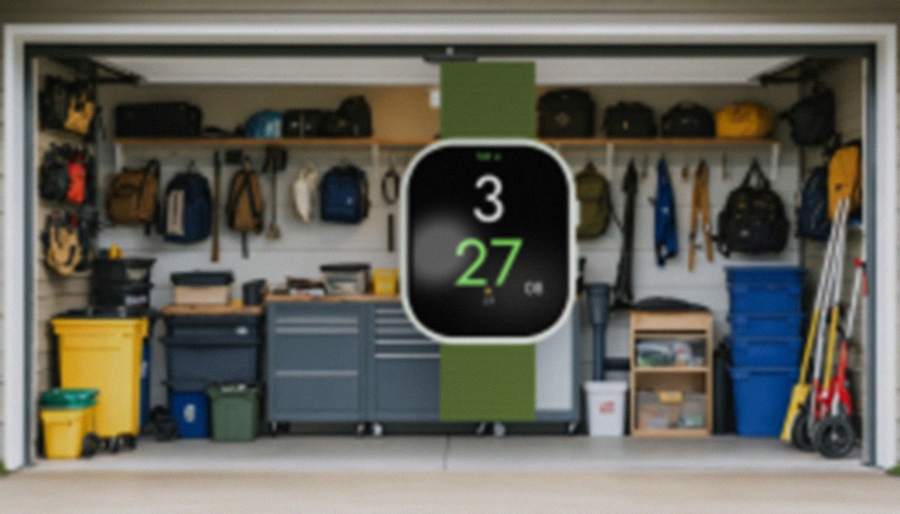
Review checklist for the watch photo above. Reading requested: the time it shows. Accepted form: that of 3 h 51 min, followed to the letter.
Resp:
3 h 27 min
